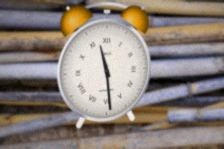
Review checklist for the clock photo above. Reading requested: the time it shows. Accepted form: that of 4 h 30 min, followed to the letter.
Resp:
11 h 29 min
